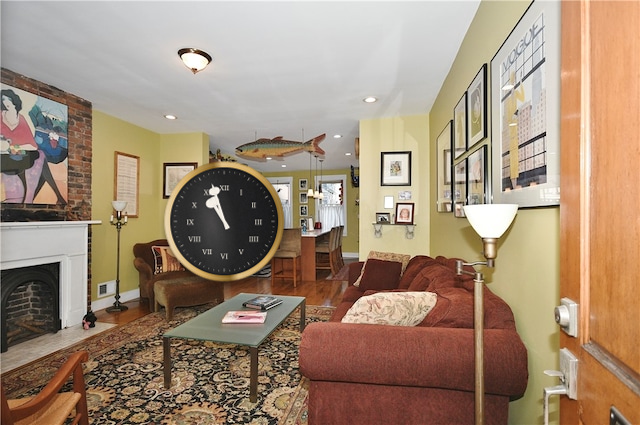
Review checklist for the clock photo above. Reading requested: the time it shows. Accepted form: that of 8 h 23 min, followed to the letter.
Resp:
10 h 57 min
